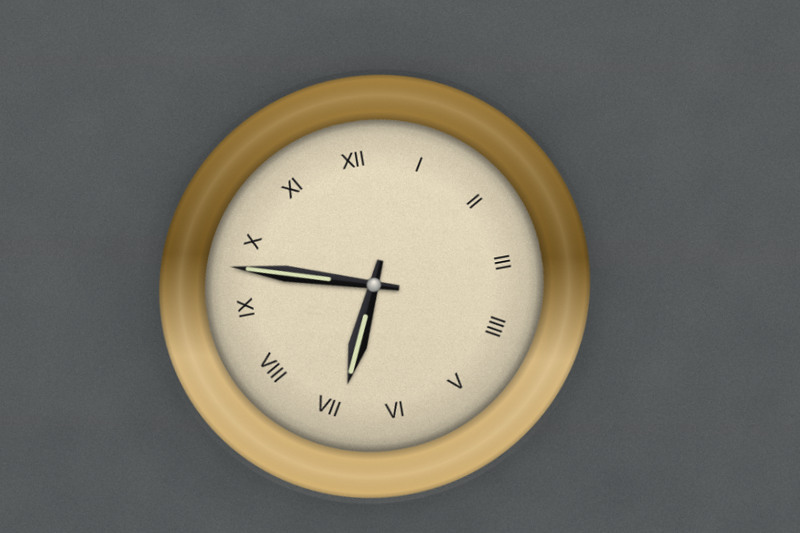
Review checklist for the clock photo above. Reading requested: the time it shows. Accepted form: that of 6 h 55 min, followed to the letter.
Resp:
6 h 48 min
